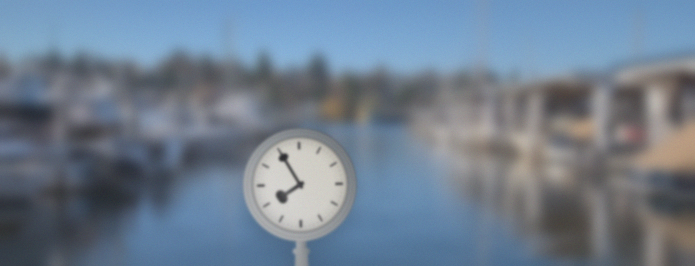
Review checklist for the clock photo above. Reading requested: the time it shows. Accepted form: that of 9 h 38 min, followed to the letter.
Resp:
7 h 55 min
